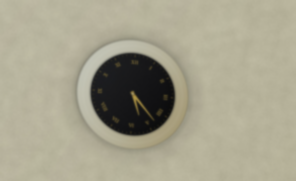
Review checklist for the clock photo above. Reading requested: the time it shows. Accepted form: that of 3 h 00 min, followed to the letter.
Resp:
5 h 23 min
